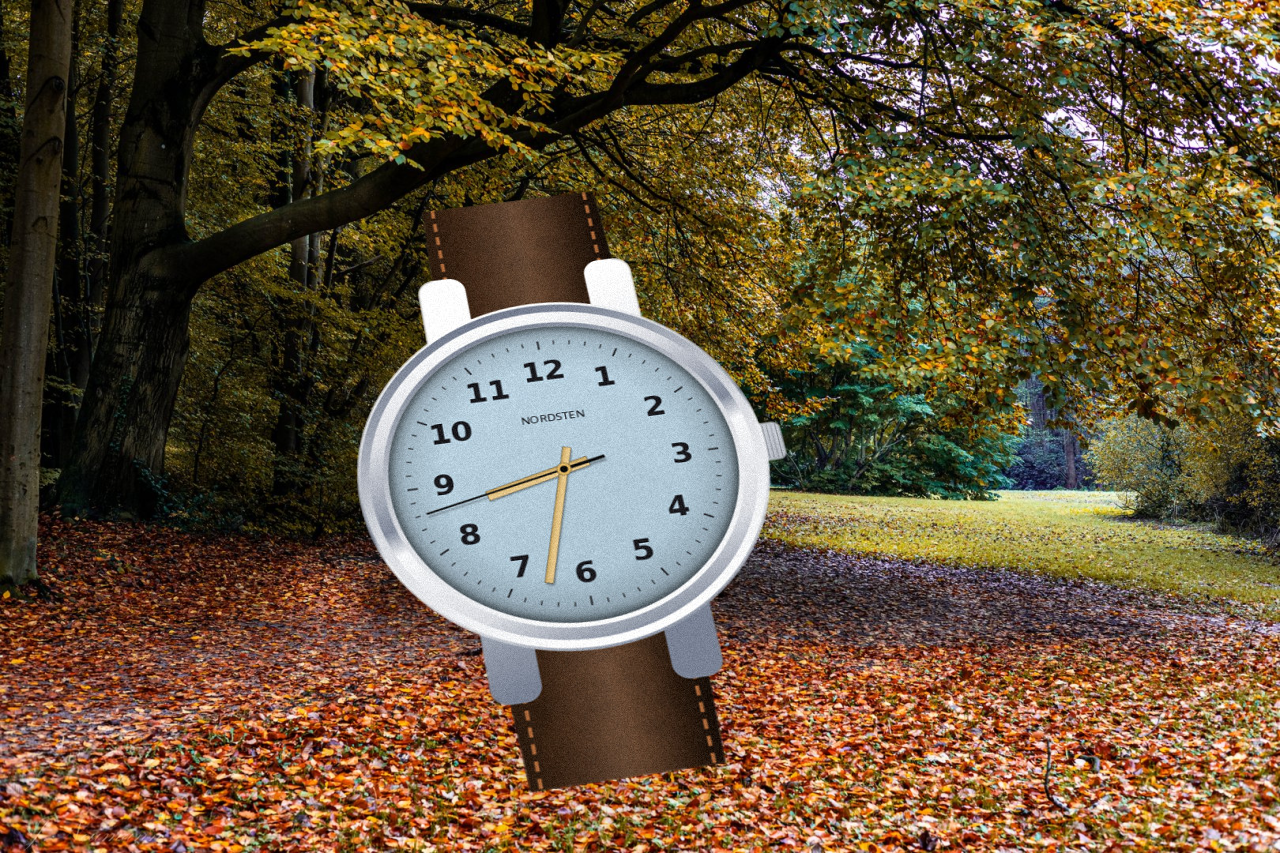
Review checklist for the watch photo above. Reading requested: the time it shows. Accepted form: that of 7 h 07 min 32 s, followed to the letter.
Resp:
8 h 32 min 43 s
